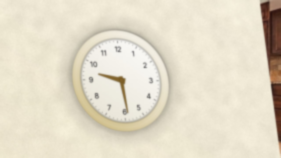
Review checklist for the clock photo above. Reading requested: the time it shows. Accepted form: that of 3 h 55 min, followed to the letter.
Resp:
9 h 29 min
